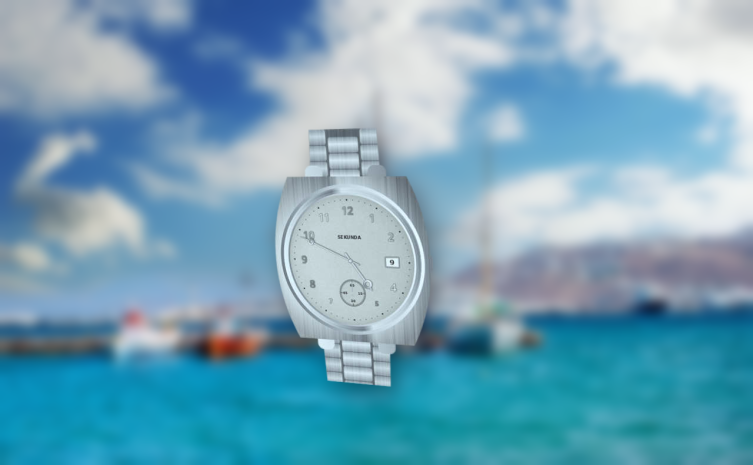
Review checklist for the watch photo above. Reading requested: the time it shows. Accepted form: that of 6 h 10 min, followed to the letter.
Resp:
4 h 49 min
